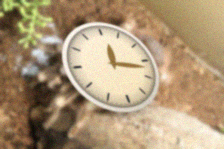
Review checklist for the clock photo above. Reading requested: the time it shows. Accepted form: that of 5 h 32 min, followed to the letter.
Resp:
12 h 17 min
